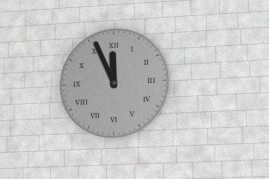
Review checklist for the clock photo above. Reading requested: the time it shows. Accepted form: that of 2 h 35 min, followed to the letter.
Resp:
11 h 56 min
